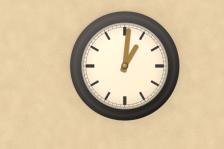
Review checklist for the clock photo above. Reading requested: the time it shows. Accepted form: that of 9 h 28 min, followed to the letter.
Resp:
1 h 01 min
